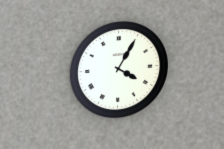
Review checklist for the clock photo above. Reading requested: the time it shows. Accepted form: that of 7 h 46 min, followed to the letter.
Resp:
4 h 05 min
